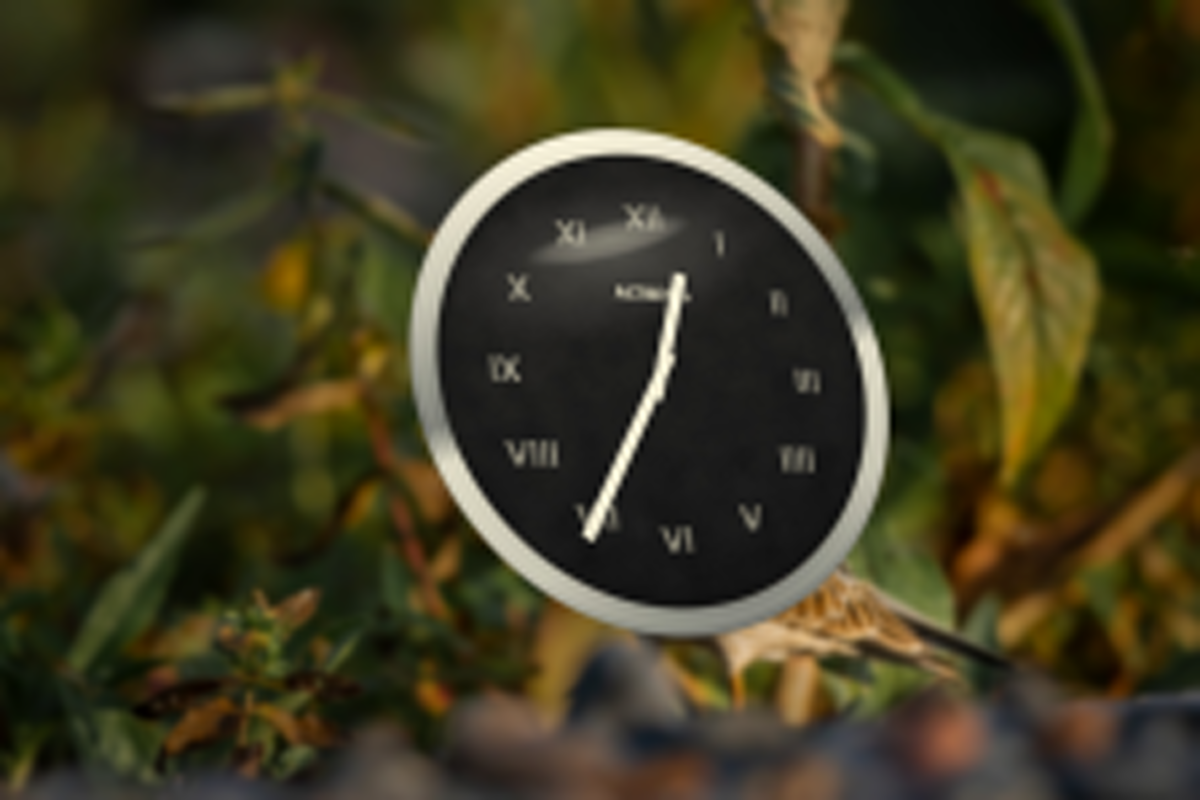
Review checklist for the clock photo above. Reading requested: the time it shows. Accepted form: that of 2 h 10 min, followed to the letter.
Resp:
12 h 35 min
